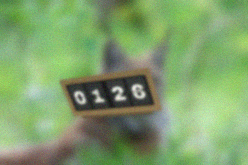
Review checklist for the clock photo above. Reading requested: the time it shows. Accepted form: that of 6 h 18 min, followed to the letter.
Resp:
1 h 26 min
